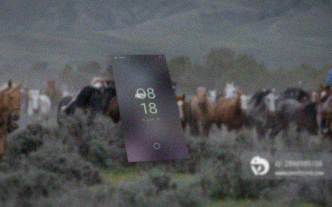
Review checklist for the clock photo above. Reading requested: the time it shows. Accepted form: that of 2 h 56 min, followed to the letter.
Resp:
8 h 18 min
